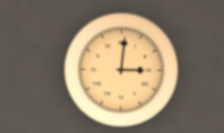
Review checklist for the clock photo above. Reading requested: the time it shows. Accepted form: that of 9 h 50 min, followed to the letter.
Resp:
3 h 01 min
